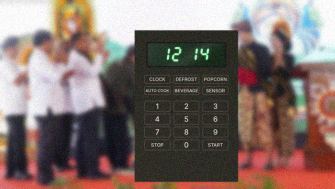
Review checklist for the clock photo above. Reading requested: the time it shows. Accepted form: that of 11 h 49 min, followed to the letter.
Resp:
12 h 14 min
